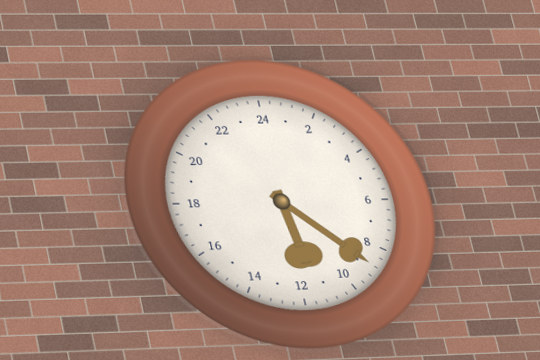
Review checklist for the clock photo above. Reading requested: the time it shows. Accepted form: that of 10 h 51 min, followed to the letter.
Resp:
11 h 22 min
